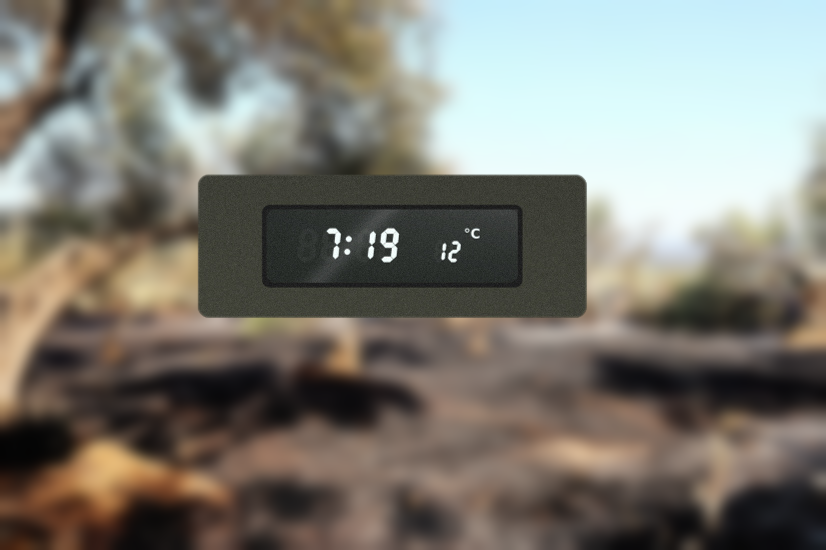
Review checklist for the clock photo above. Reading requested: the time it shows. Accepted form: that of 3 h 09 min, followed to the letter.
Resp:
7 h 19 min
